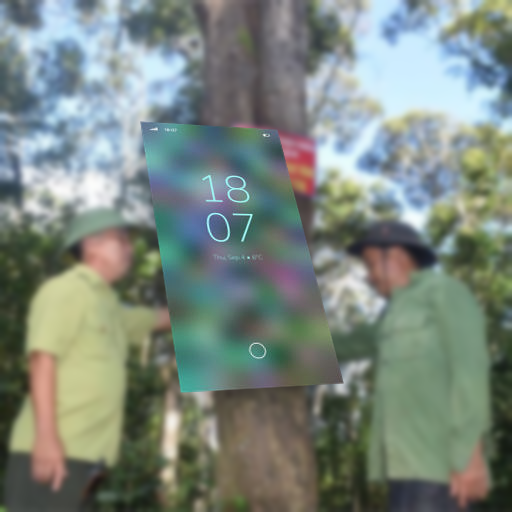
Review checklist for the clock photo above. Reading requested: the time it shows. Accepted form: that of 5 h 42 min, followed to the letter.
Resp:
18 h 07 min
